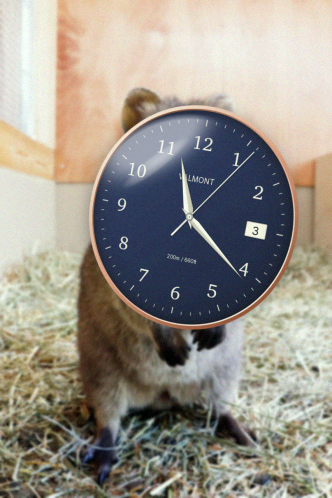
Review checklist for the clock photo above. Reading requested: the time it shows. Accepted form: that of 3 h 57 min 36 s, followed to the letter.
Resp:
11 h 21 min 06 s
